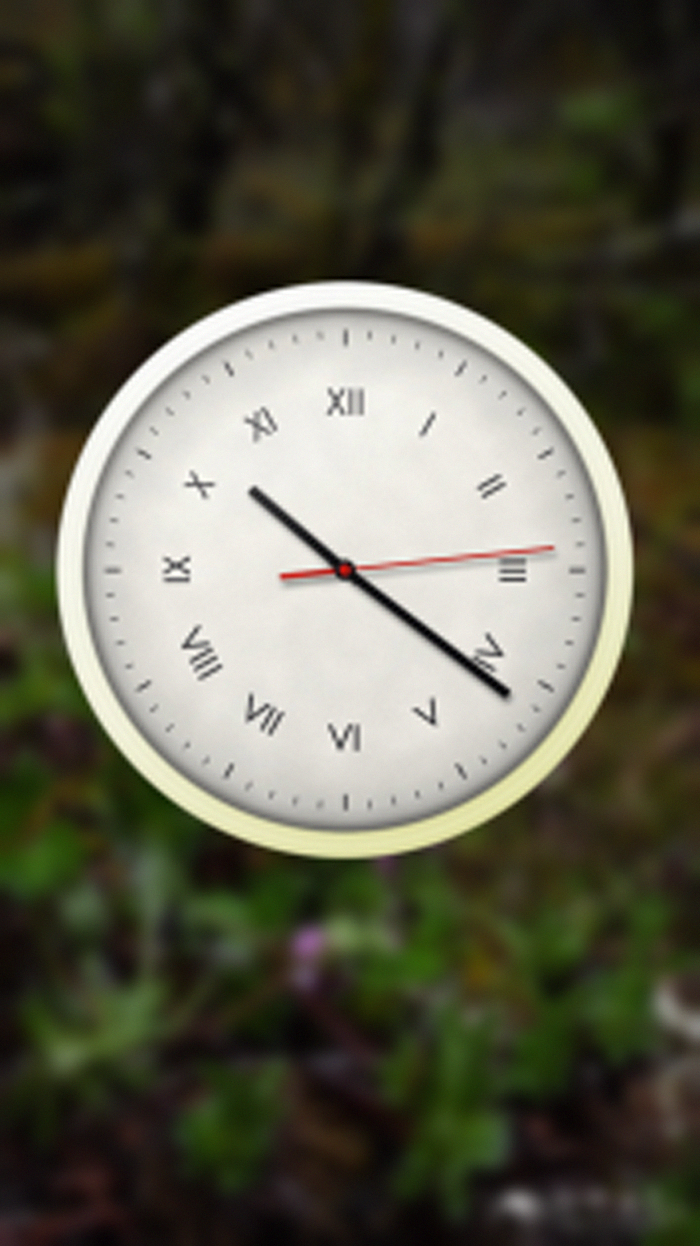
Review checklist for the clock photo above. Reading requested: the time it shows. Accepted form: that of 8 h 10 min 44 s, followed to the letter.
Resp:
10 h 21 min 14 s
